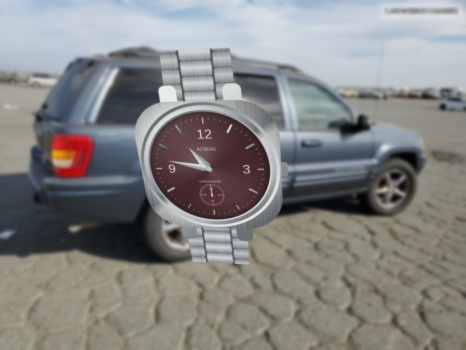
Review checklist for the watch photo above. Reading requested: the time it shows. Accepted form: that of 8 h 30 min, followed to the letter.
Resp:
10 h 47 min
